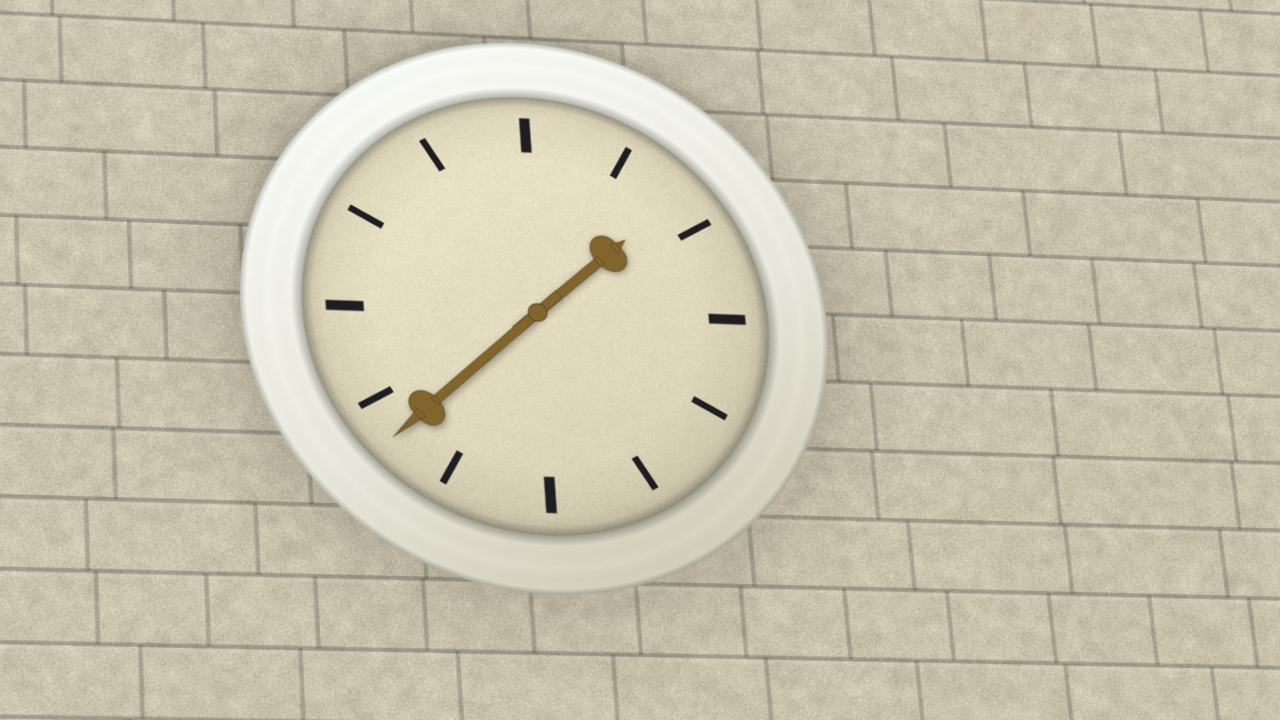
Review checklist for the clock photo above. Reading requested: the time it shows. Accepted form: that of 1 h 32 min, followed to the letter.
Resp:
1 h 38 min
